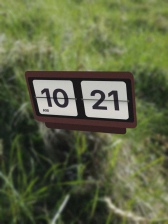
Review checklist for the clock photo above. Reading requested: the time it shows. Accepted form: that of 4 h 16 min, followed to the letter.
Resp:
10 h 21 min
